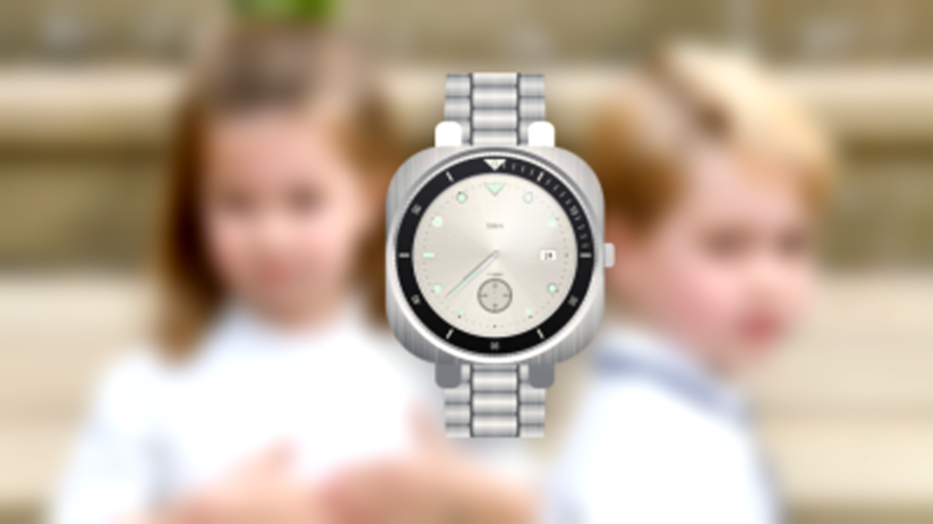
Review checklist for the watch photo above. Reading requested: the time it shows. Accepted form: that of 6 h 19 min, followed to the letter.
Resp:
7 h 38 min
